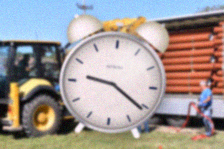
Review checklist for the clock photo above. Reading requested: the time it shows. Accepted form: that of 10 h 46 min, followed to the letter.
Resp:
9 h 21 min
